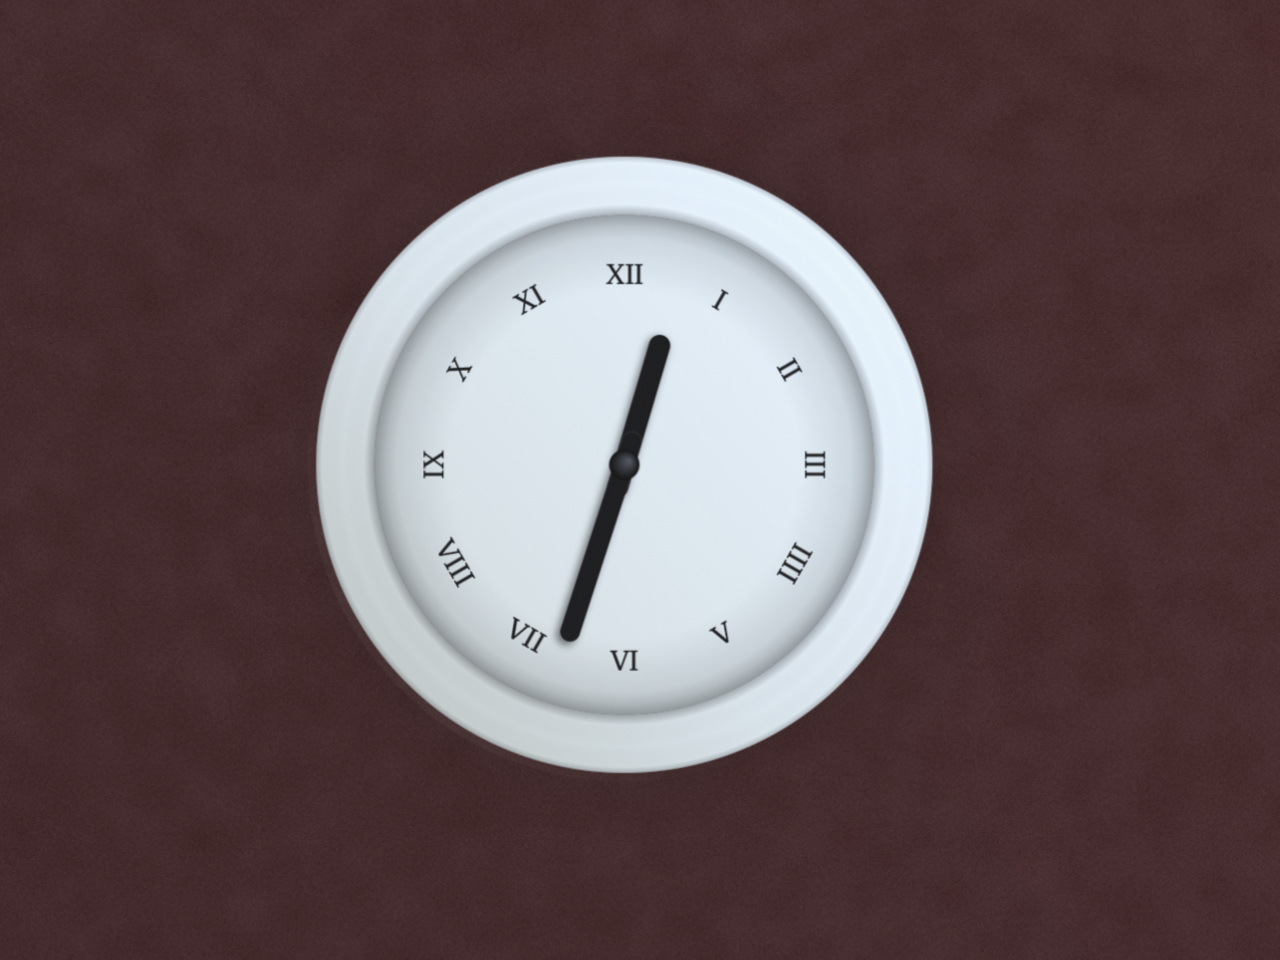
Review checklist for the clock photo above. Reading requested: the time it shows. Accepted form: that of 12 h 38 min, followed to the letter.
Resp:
12 h 33 min
